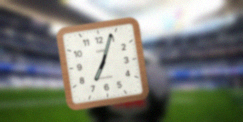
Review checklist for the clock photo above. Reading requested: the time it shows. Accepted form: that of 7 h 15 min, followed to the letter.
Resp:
7 h 04 min
